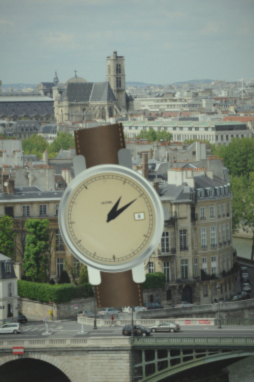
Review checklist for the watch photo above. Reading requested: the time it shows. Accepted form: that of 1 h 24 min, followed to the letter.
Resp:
1 h 10 min
